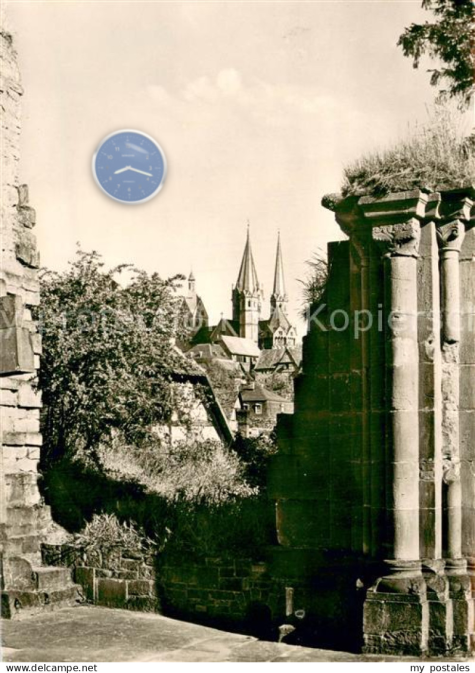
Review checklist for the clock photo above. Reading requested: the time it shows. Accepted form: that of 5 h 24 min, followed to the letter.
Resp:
8 h 18 min
